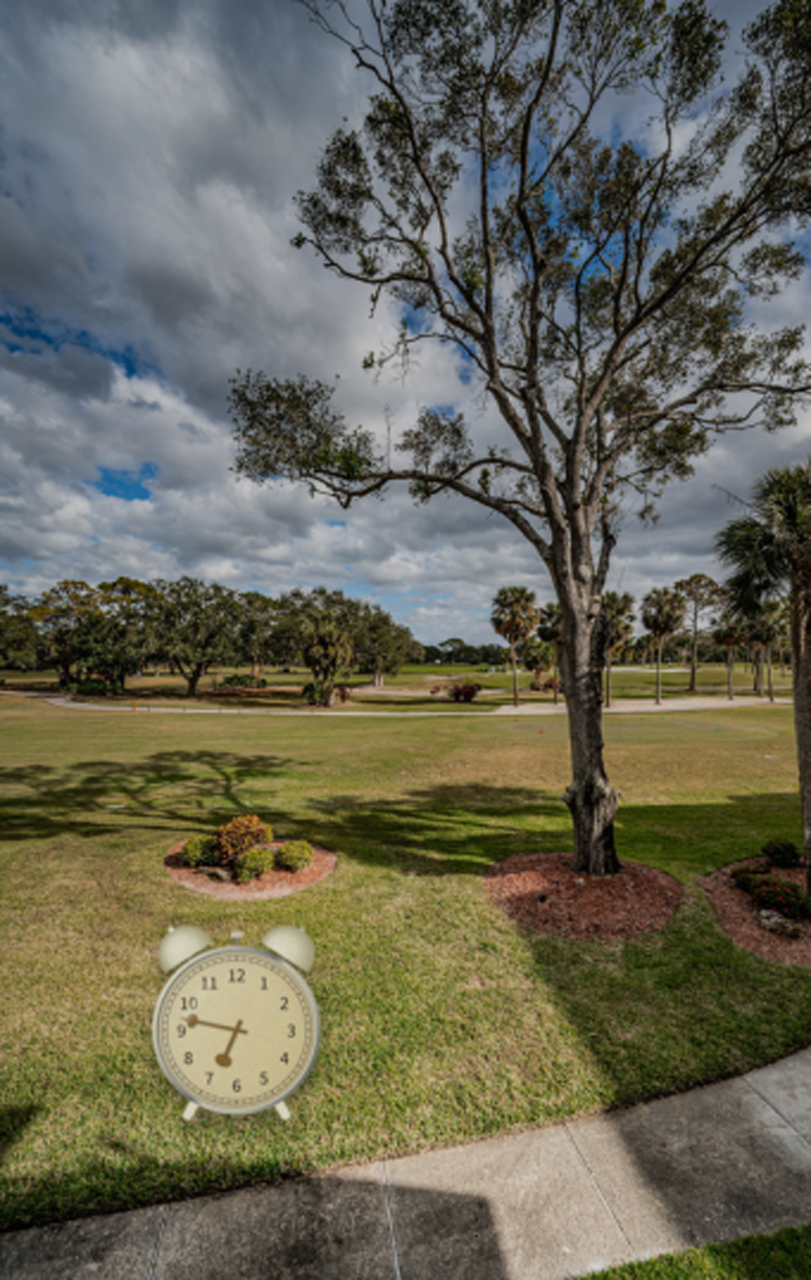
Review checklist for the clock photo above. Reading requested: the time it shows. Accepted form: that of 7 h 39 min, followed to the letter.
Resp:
6 h 47 min
